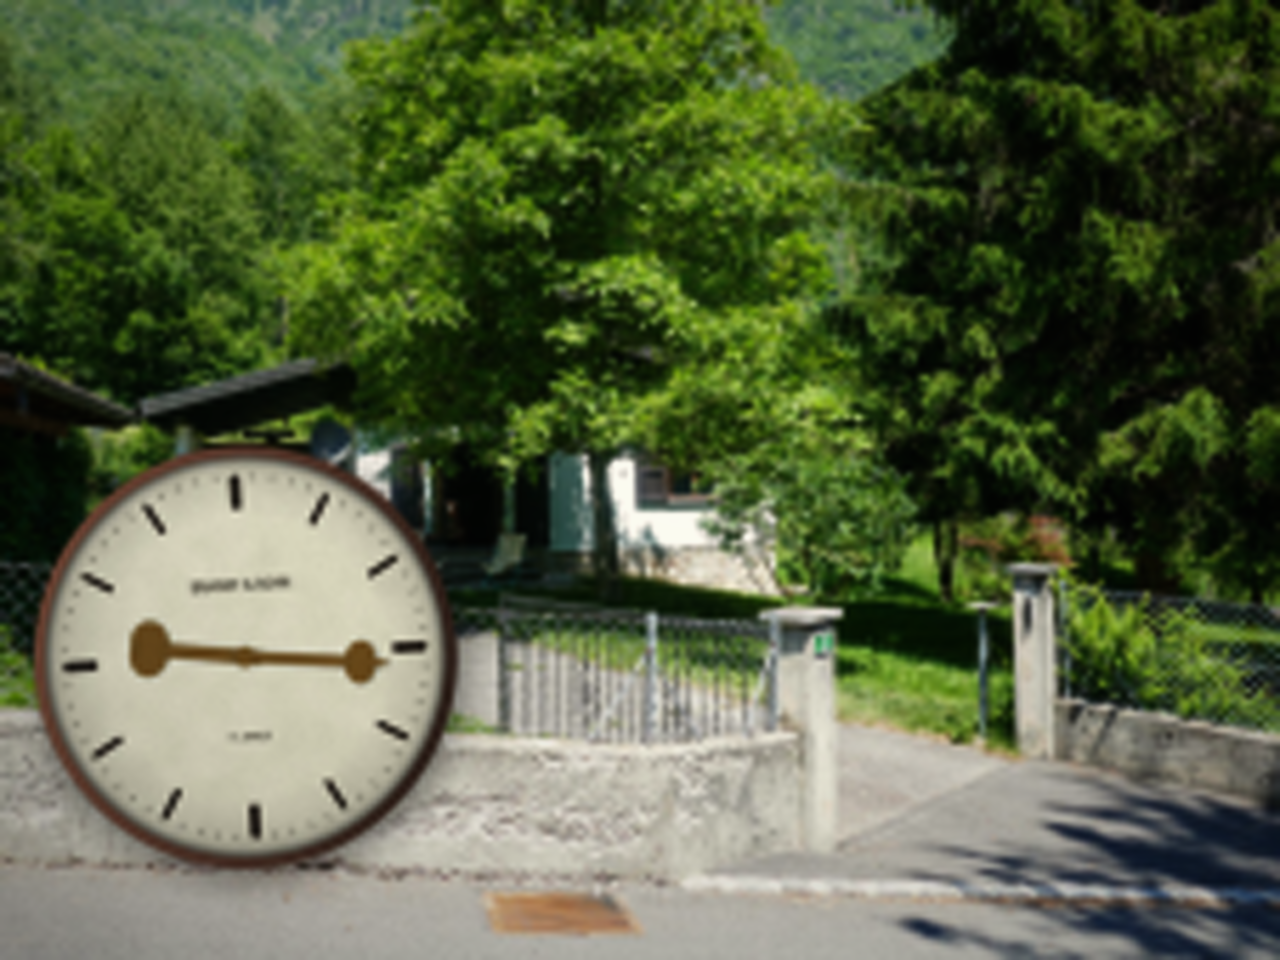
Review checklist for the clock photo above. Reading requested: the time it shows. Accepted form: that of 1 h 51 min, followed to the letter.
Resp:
9 h 16 min
